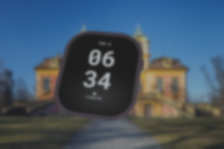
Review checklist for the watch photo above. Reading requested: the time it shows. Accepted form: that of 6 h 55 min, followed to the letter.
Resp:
6 h 34 min
